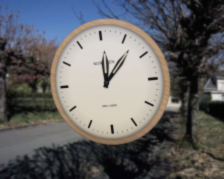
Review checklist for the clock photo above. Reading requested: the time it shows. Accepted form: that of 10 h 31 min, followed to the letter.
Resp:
12 h 07 min
